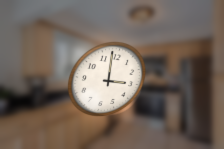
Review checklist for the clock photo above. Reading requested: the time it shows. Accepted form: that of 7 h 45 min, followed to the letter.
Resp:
2 h 58 min
